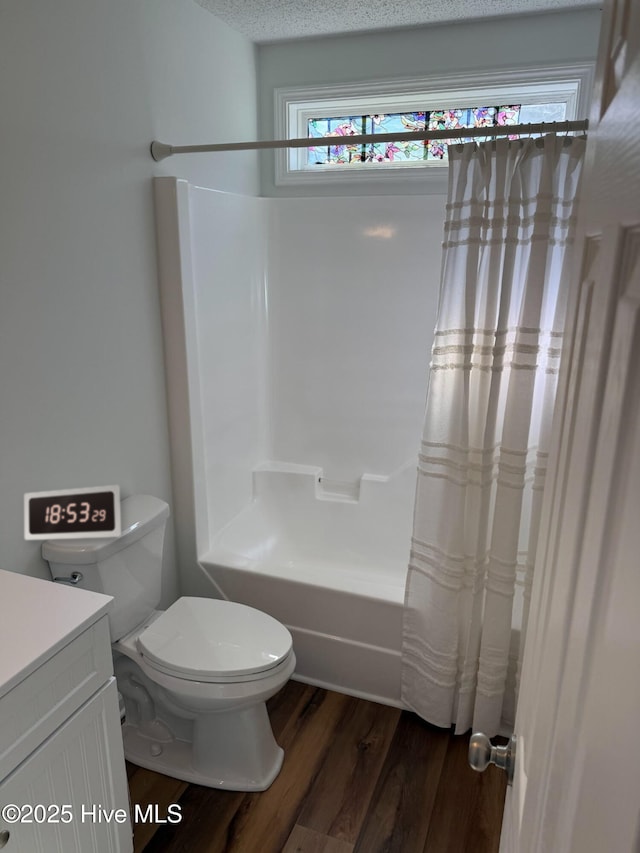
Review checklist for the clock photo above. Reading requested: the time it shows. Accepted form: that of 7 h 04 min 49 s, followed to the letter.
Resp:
18 h 53 min 29 s
